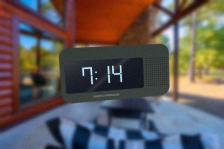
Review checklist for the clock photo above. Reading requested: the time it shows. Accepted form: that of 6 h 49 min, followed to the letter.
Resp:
7 h 14 min
